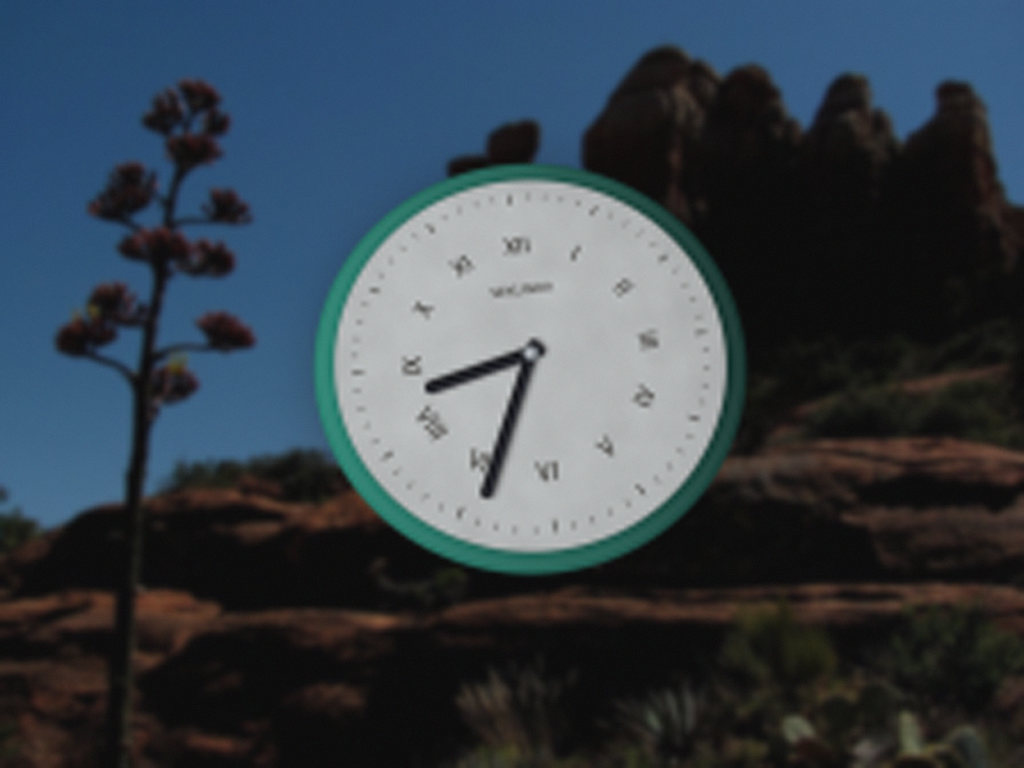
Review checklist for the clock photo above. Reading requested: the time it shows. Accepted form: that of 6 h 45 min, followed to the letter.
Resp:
8 h 34 min
